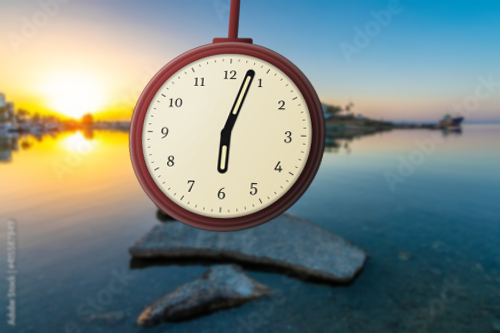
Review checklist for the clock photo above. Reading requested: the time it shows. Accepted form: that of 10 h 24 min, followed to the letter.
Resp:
6 h 03 min
